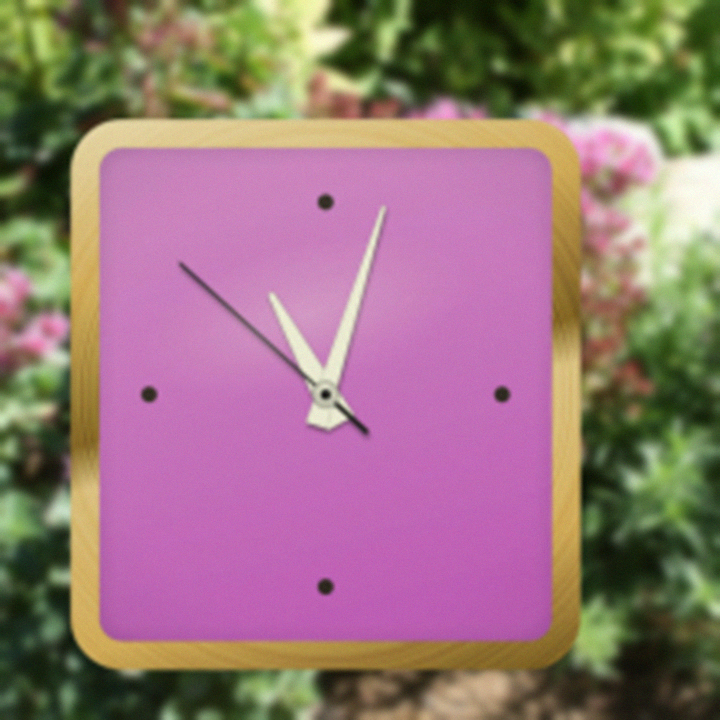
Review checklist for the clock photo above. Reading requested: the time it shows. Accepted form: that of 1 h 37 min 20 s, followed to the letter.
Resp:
11 h 02 min 52 s
